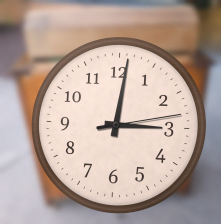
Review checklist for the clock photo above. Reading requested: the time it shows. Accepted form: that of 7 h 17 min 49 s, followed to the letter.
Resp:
3 h 01 min 13 s
